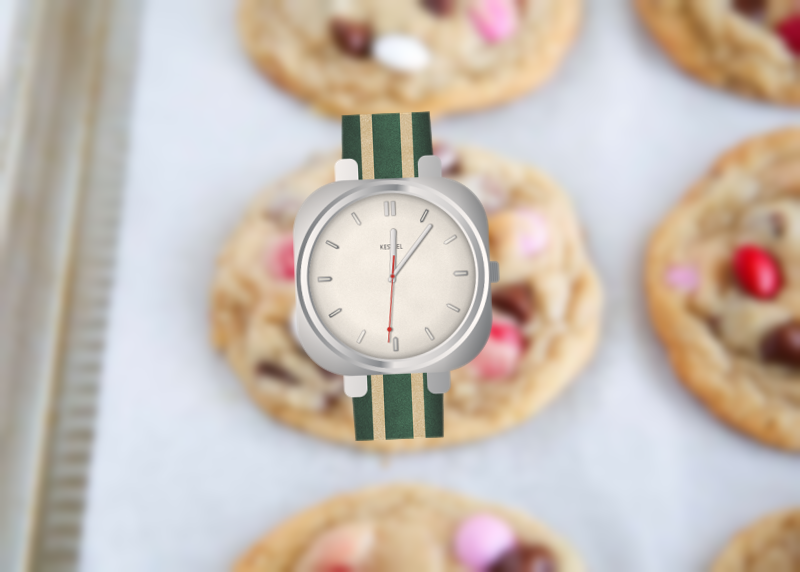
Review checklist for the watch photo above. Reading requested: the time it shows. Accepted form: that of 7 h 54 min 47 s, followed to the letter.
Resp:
12 h 06 min 31 s
